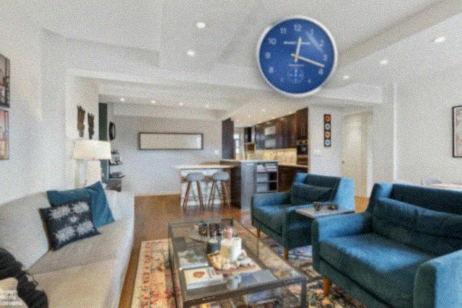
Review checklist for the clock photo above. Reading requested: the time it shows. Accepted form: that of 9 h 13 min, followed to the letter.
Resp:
12 h 18 min
